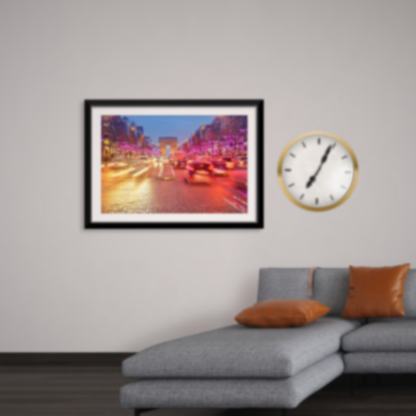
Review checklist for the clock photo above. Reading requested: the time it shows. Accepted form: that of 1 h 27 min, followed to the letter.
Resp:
7 h 04 min
